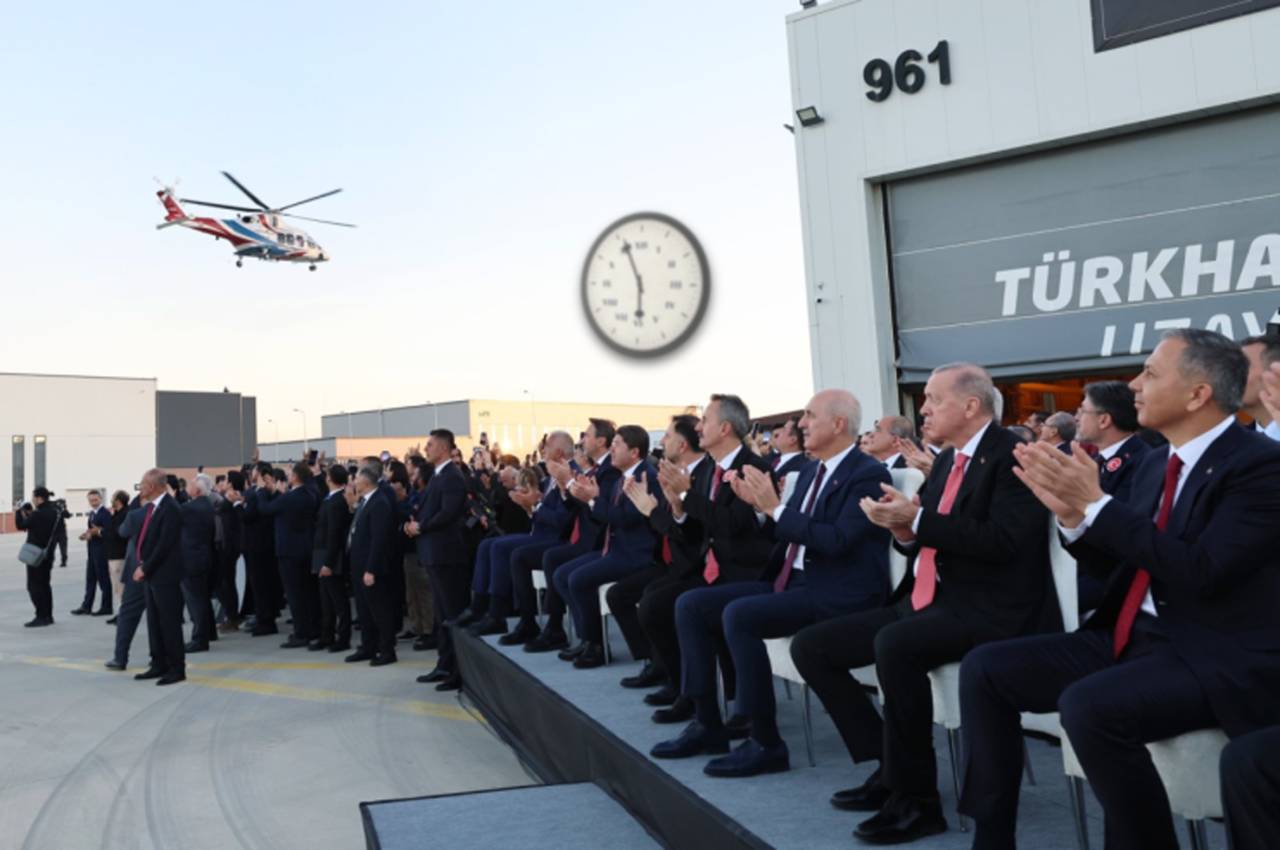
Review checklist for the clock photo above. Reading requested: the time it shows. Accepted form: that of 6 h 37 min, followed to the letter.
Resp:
5 h 56 min
